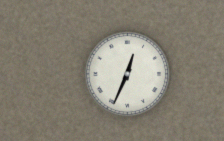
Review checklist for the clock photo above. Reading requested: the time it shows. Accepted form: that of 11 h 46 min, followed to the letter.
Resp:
12 h 34 min
